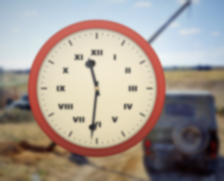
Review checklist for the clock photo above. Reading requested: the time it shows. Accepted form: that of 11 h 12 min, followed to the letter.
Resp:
11 h 31 min
